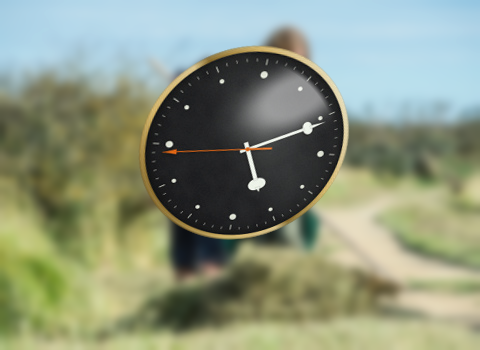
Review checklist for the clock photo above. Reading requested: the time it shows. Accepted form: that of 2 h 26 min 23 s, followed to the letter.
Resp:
5 h 10 min 44 s
